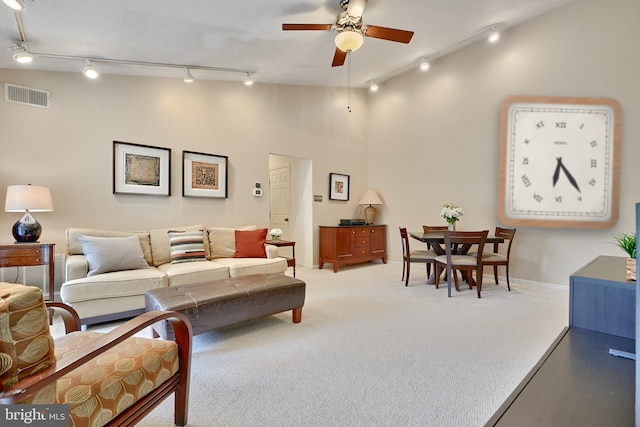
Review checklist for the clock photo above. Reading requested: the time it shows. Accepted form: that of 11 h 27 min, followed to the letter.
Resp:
6 h 24 min
